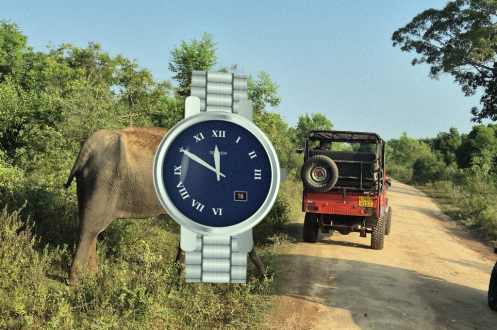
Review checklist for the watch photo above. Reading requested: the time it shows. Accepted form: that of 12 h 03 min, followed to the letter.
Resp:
11 h 50 min
